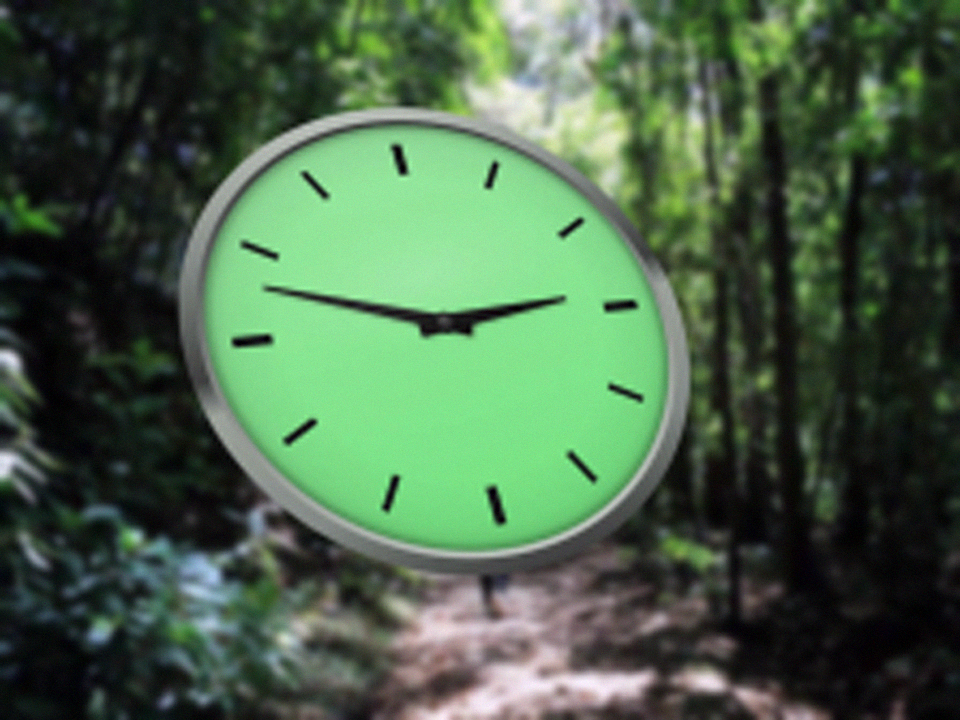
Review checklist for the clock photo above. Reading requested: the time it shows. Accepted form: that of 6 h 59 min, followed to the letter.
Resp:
2 h 48 min
